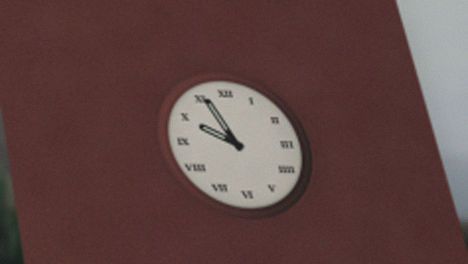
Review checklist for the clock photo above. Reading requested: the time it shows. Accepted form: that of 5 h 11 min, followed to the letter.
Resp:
9 h 56 min
